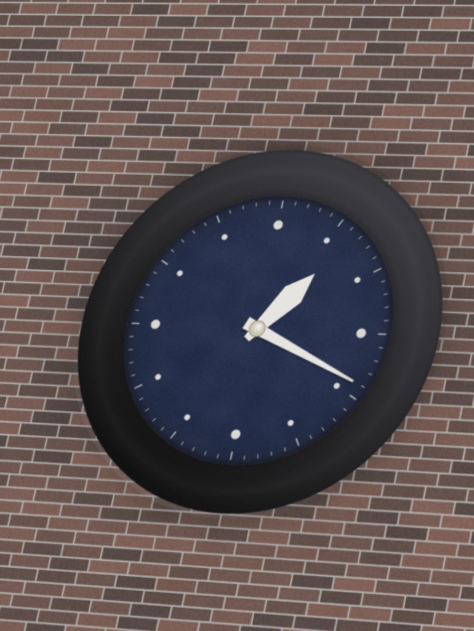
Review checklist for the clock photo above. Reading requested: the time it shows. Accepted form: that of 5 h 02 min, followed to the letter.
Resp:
1 h 19 min
